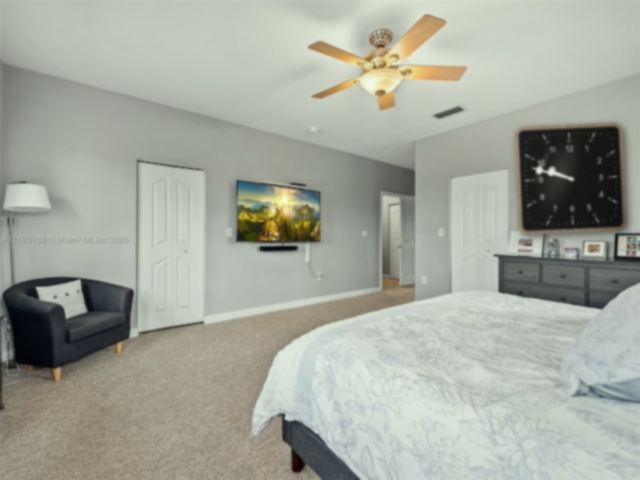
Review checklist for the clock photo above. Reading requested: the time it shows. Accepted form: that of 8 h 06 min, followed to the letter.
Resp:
9 h 48 min
